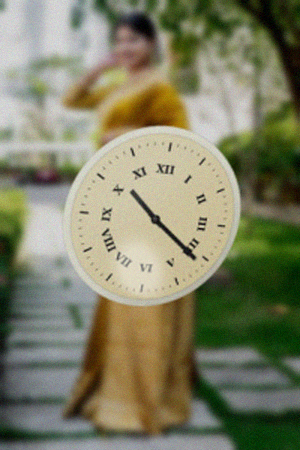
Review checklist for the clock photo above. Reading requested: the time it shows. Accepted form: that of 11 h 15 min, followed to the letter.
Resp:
10 h 21 min
